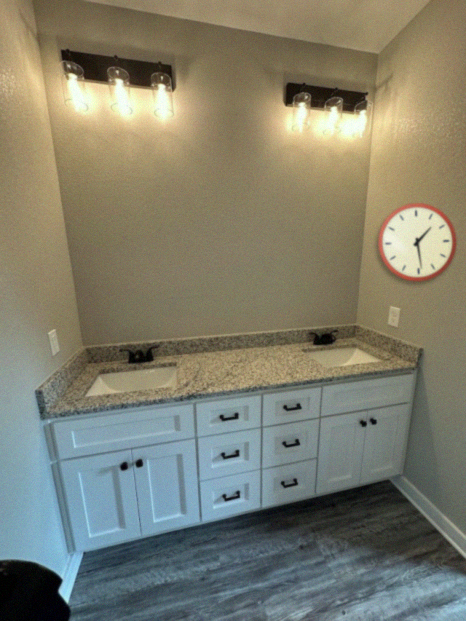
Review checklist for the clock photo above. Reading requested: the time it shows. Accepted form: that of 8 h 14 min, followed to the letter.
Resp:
1 h 29 min
